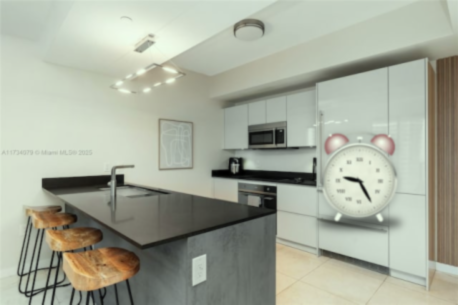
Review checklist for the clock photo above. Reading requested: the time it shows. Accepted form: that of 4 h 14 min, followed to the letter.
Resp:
9 h 25 min
